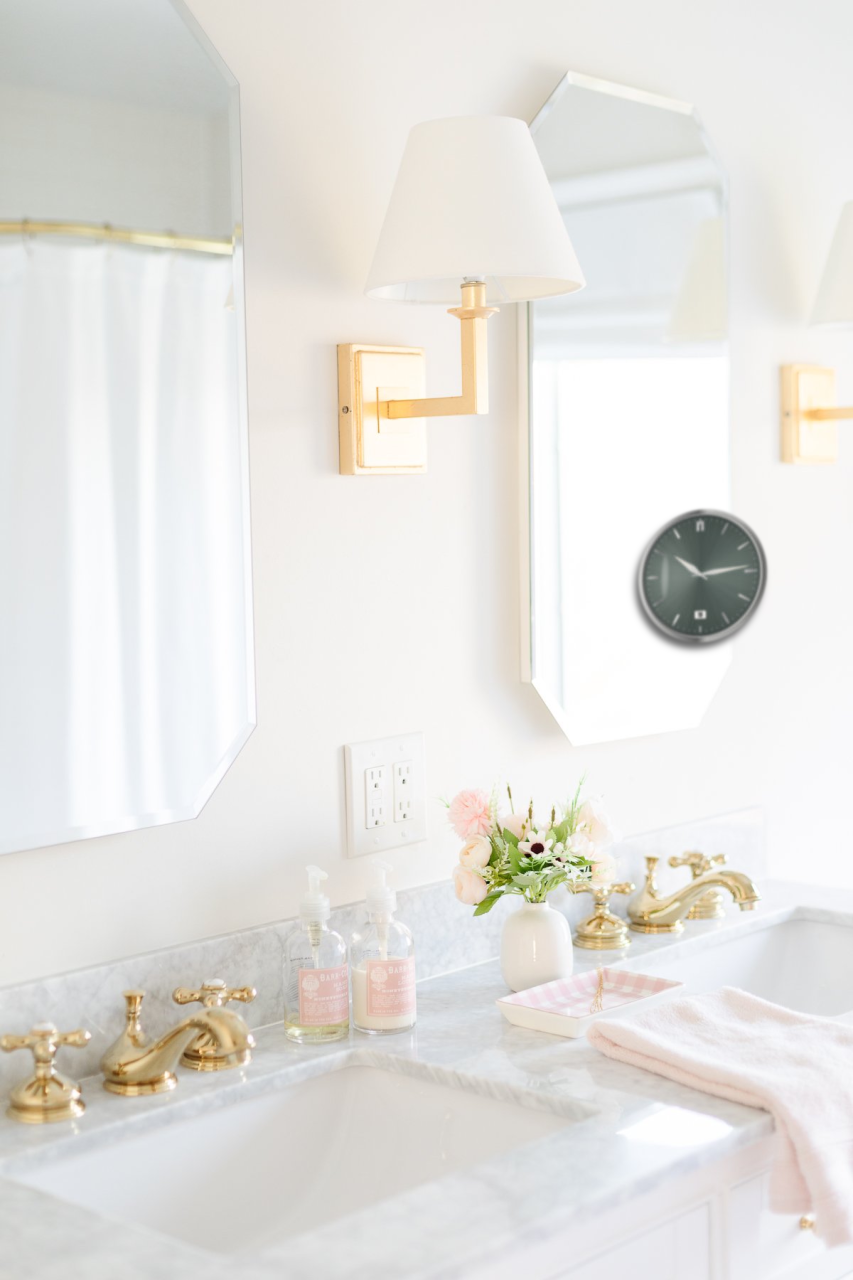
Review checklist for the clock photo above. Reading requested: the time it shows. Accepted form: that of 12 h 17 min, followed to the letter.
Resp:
10 h 14 min
